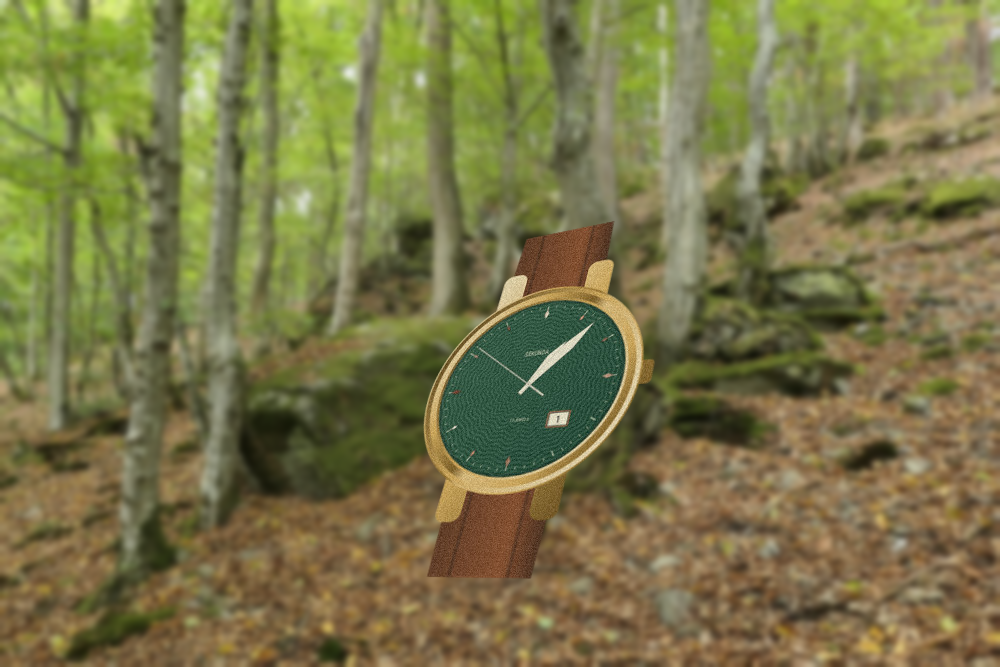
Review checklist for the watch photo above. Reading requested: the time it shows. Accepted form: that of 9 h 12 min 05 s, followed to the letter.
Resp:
1 h 06 min 51 s
